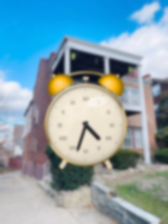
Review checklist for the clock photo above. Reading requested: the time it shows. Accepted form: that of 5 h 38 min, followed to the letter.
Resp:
4 h 33 min
